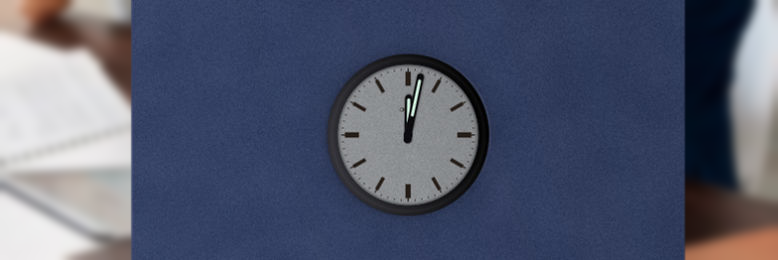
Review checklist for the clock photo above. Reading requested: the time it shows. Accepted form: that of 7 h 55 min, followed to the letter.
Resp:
12 h 02 min
